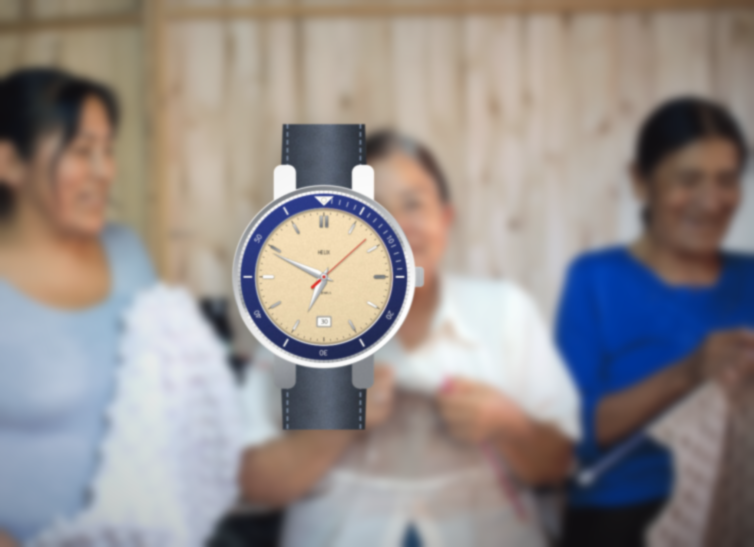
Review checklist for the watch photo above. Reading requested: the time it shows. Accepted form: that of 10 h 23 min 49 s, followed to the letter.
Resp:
6 h 49 min 08 s
